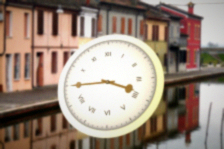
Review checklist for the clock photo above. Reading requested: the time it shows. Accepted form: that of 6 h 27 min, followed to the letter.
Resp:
3 h 45 min
